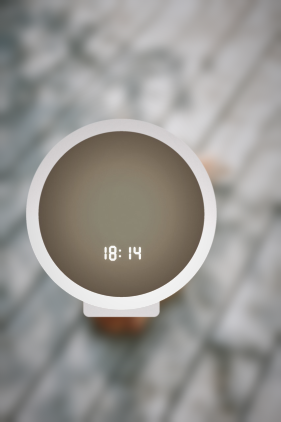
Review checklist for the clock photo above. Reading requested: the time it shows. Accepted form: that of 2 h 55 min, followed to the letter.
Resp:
18 h 14 min
